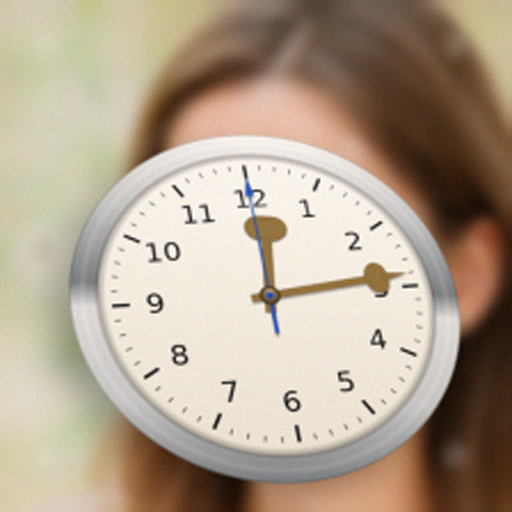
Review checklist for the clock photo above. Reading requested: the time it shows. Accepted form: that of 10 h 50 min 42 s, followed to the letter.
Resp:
12 h 14 min 00 s
